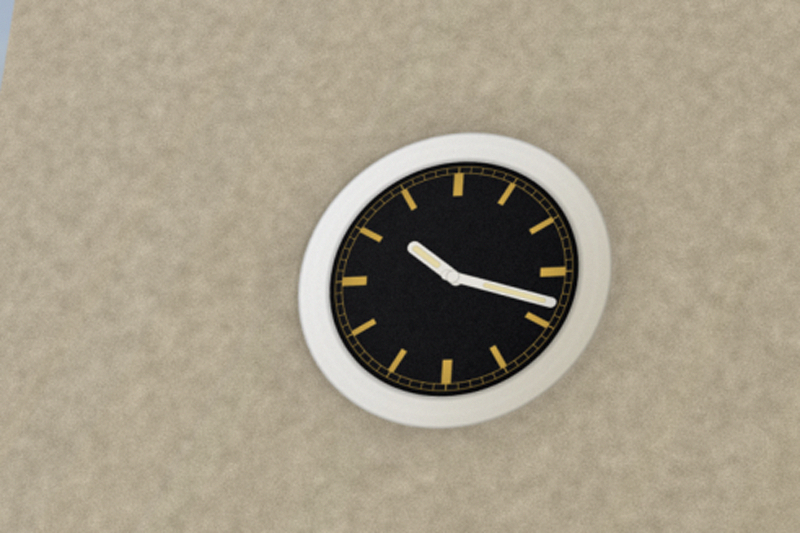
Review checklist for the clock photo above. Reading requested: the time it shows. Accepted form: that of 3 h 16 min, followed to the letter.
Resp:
10 h 18 min
